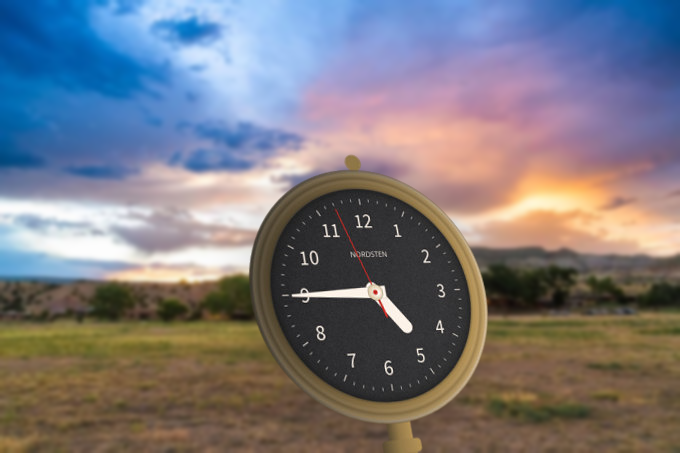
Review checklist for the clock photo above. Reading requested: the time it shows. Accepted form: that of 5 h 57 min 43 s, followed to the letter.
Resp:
4 h 44 min 57 s
